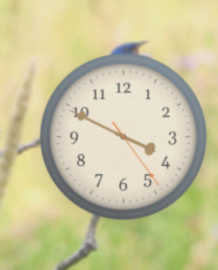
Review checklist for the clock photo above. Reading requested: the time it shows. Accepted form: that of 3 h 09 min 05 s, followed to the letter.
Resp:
3 h 49 min 24 s
